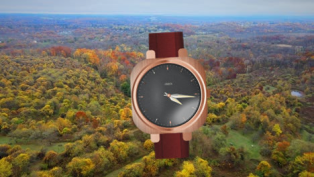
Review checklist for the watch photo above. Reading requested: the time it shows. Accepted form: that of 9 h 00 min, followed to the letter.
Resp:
4 h 16 min
